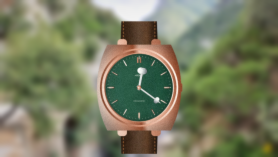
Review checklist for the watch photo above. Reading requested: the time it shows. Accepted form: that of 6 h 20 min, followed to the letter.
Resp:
12 h 21 min
